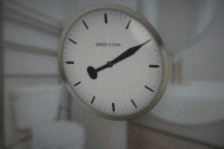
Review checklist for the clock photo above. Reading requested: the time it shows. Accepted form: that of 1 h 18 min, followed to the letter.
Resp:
8 h 10 min
